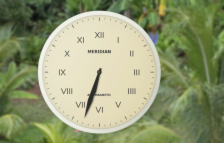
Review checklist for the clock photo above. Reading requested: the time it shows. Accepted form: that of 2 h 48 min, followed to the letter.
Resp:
6 h 33 min
